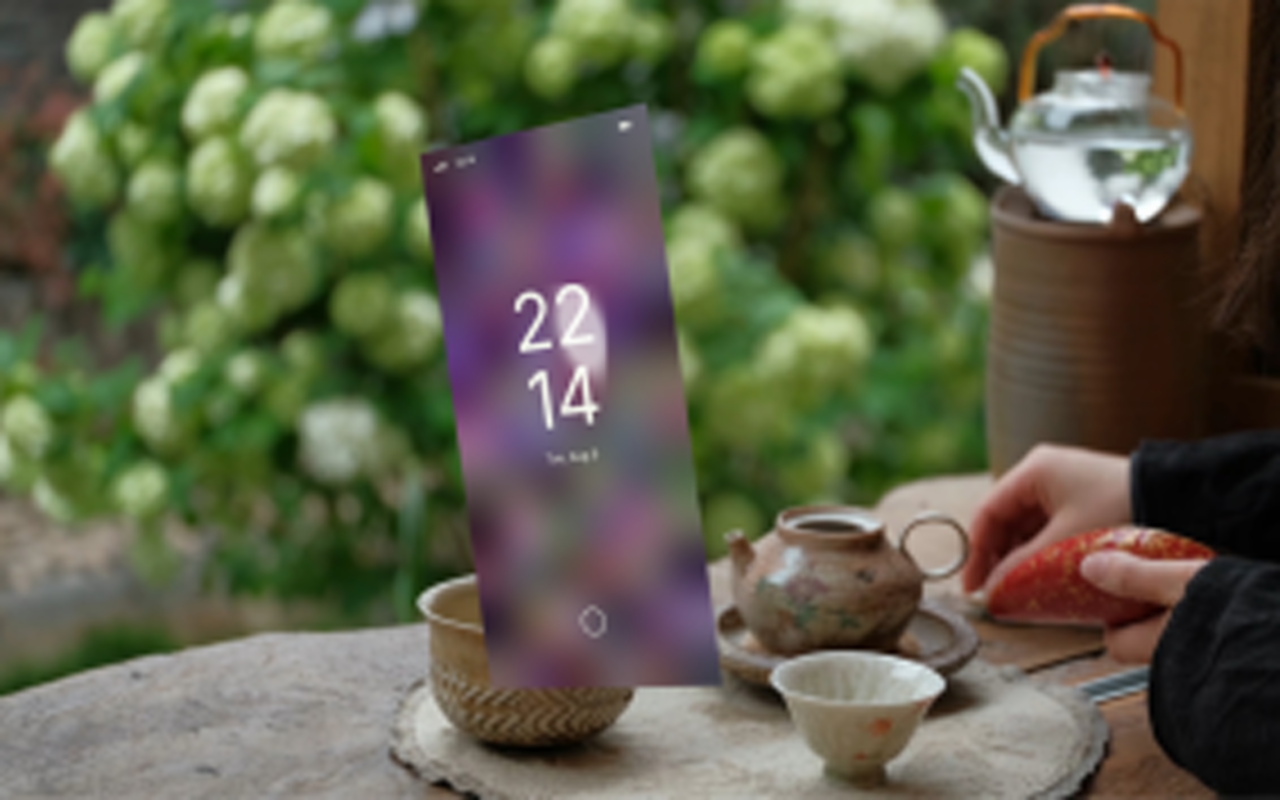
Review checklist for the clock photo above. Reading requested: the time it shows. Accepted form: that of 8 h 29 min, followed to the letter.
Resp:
22 h 14 min
